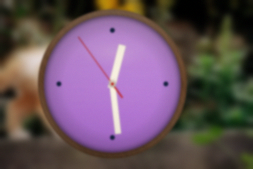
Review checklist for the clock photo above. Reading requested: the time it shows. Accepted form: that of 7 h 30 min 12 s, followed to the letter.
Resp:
12 h 28 min 54 s
